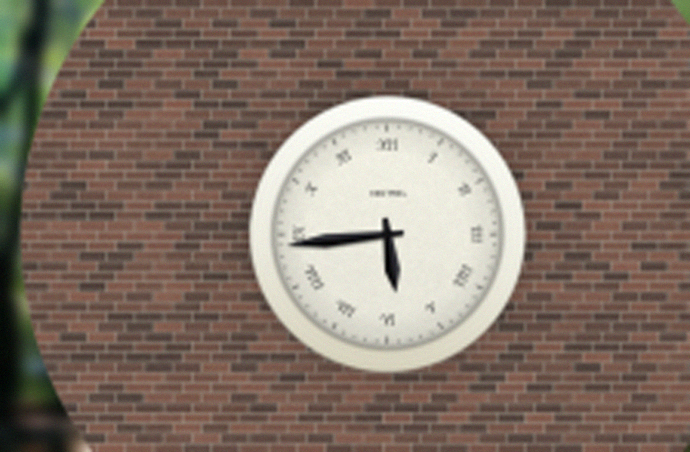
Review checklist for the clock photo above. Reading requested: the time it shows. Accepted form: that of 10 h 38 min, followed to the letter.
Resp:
5 h 44 min
